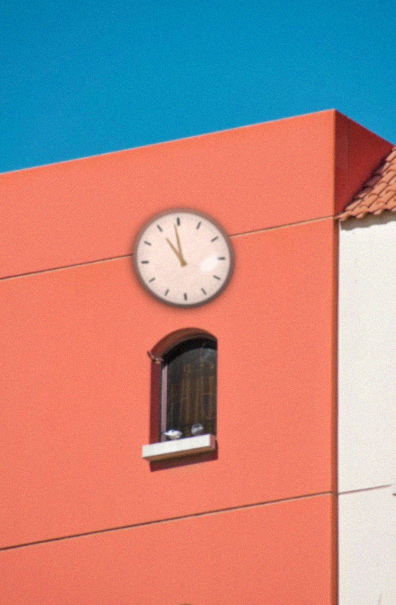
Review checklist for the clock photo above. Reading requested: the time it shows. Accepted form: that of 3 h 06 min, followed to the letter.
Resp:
10 h 59 min
